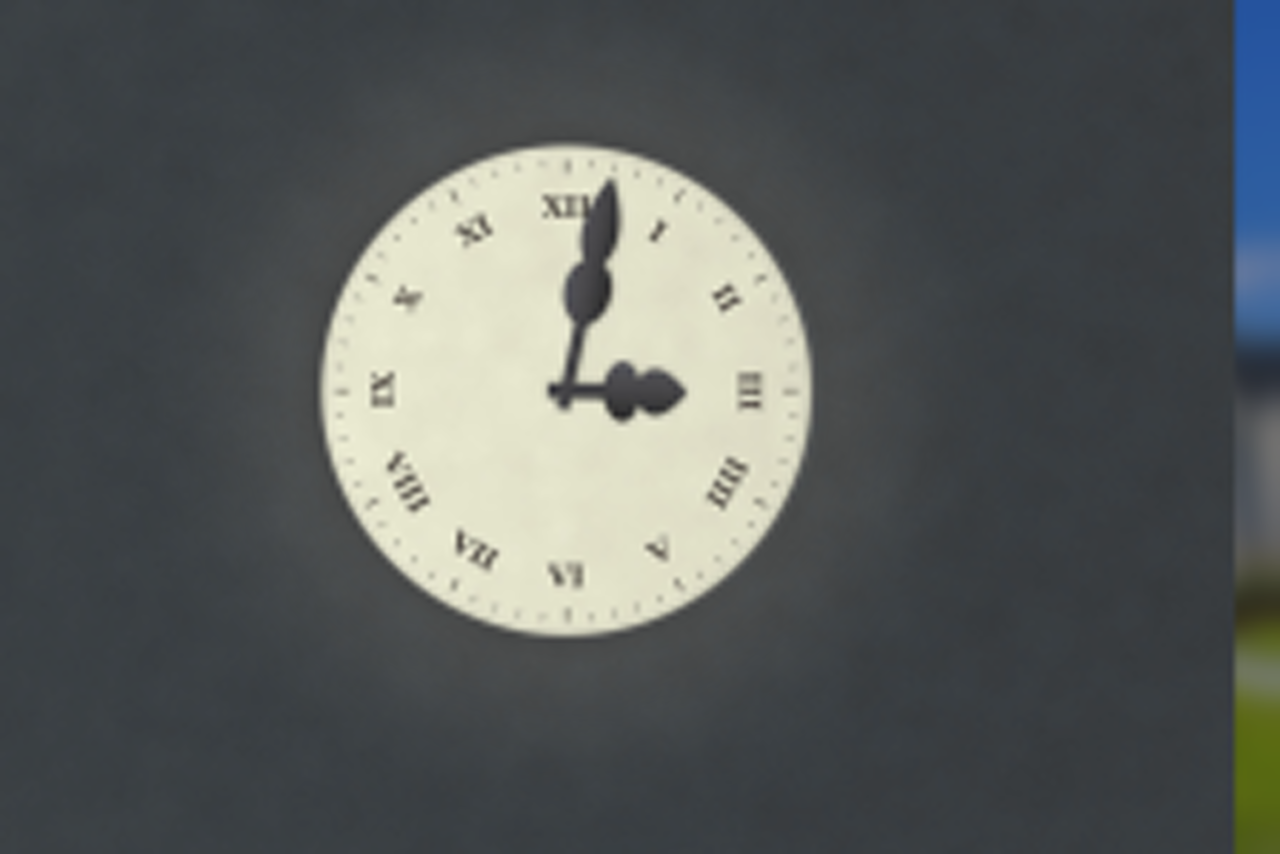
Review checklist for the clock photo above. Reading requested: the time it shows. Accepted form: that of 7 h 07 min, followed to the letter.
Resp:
3 h 02 min
